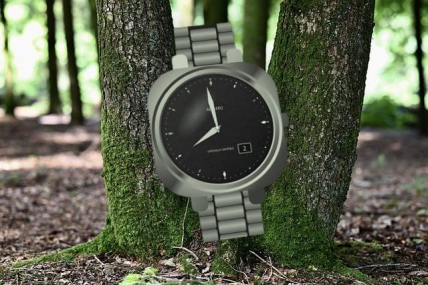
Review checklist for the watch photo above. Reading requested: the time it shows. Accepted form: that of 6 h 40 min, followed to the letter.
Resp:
7 h 59 min
